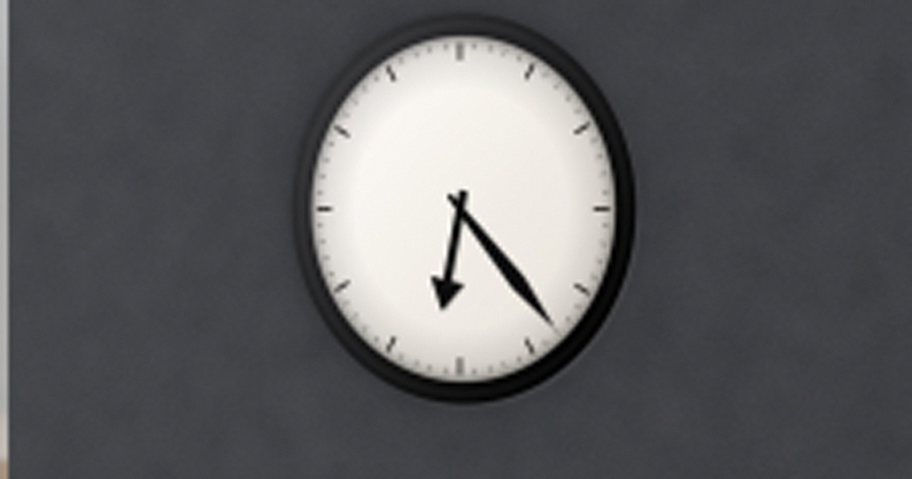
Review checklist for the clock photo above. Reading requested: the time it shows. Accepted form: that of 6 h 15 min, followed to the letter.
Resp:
6 h 23 min
